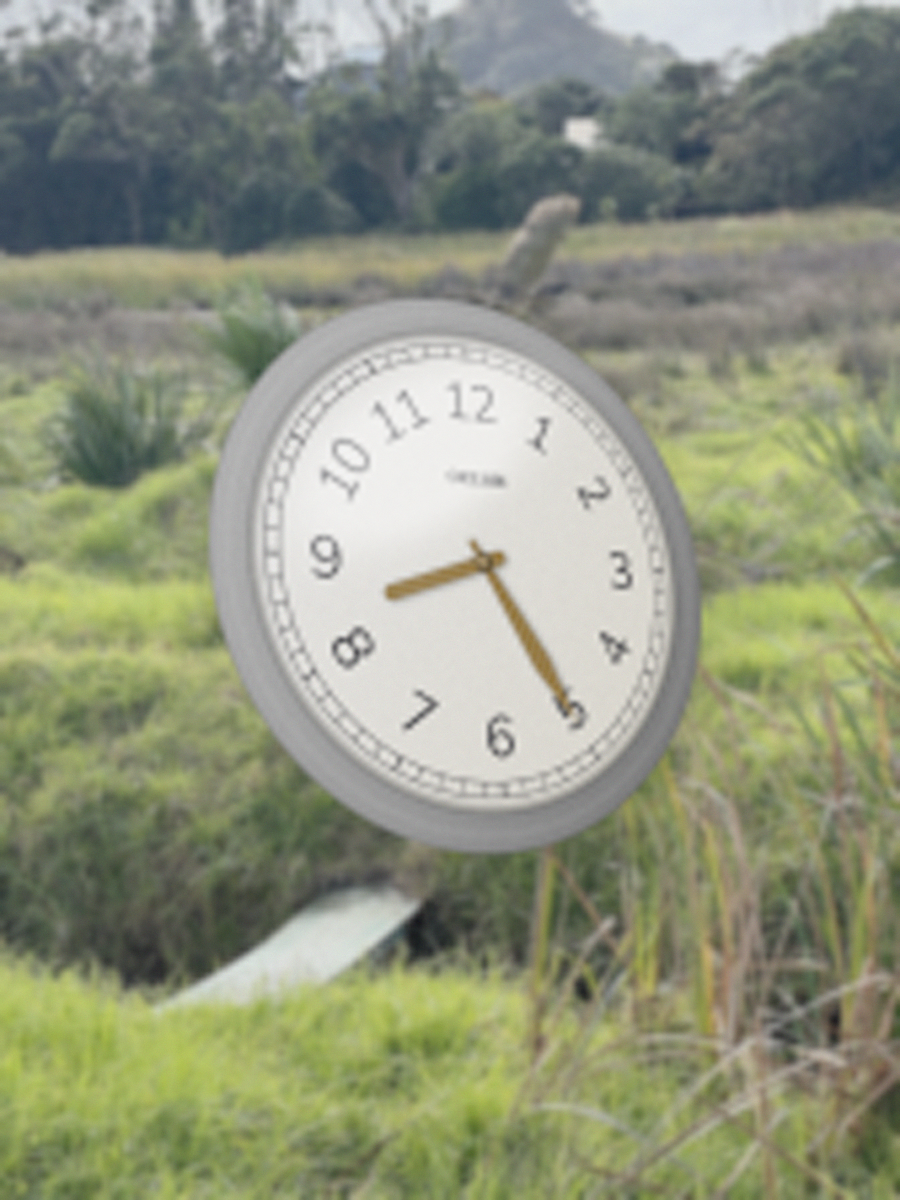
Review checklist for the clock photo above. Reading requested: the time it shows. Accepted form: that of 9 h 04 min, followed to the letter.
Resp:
8 h 25 min
